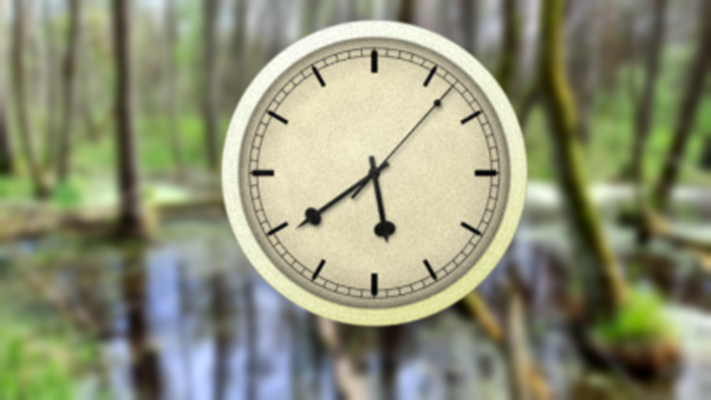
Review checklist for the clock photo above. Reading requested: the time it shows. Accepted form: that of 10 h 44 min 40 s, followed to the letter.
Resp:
5 h 39 min 07 s
